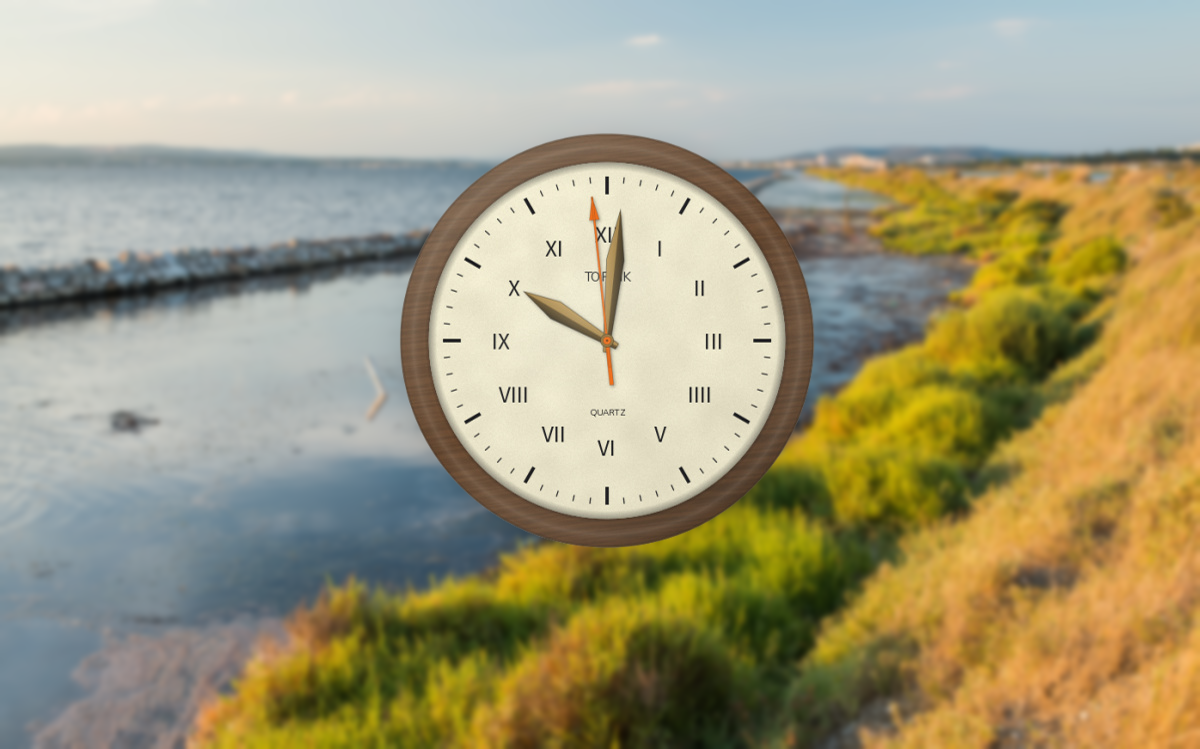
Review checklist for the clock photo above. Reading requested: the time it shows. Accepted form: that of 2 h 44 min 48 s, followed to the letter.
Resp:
10 h 00 min 59 s
